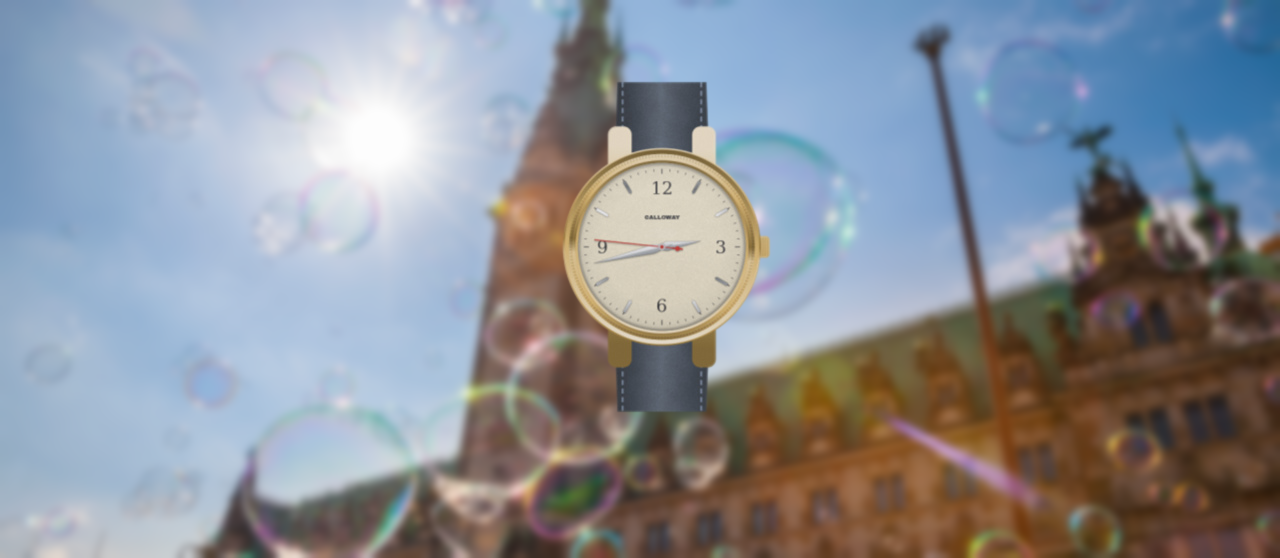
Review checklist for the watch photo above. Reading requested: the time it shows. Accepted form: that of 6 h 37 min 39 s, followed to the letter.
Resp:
2 h 42 min 46 s
